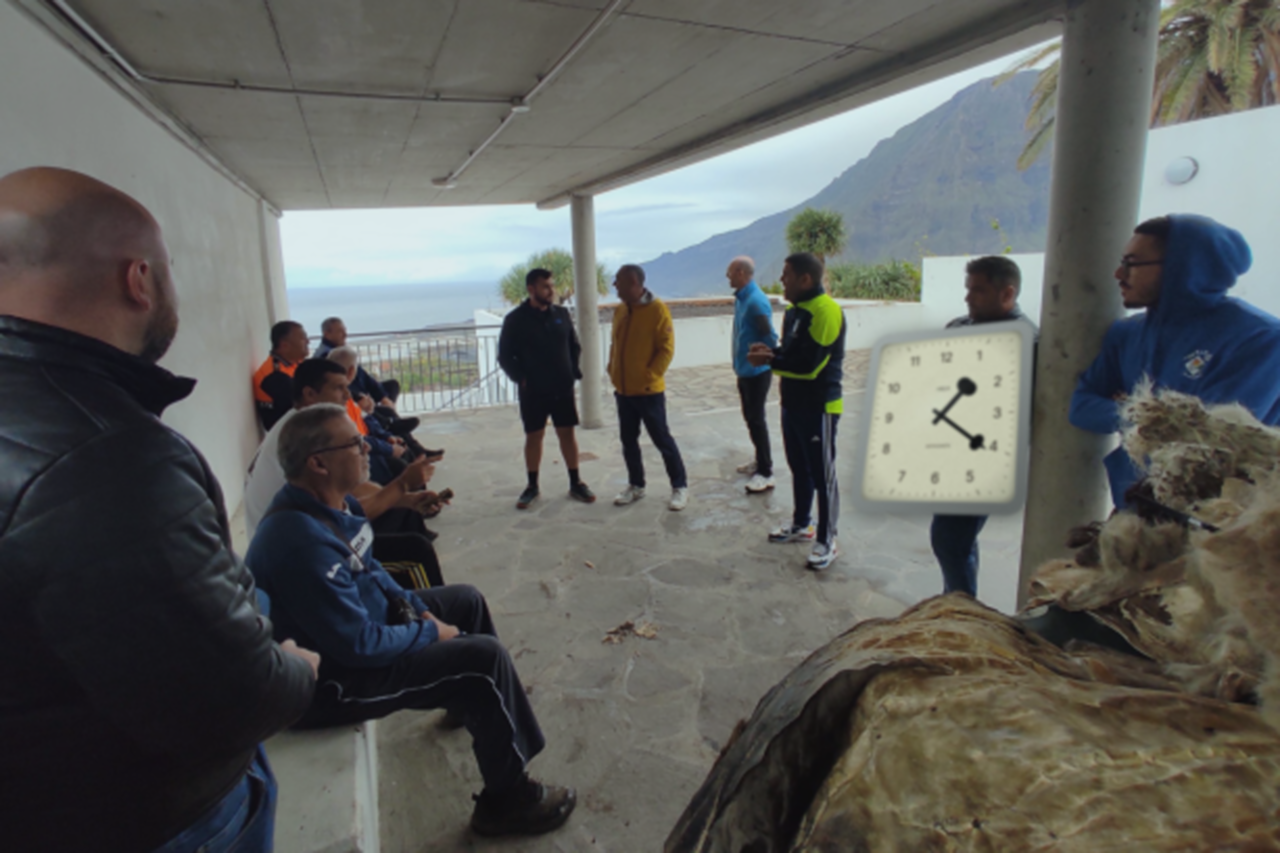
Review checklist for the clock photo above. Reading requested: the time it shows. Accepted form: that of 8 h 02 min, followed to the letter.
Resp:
1 h 21 min
